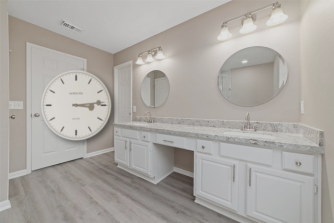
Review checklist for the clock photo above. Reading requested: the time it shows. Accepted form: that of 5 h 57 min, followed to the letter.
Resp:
3 h 14 min
